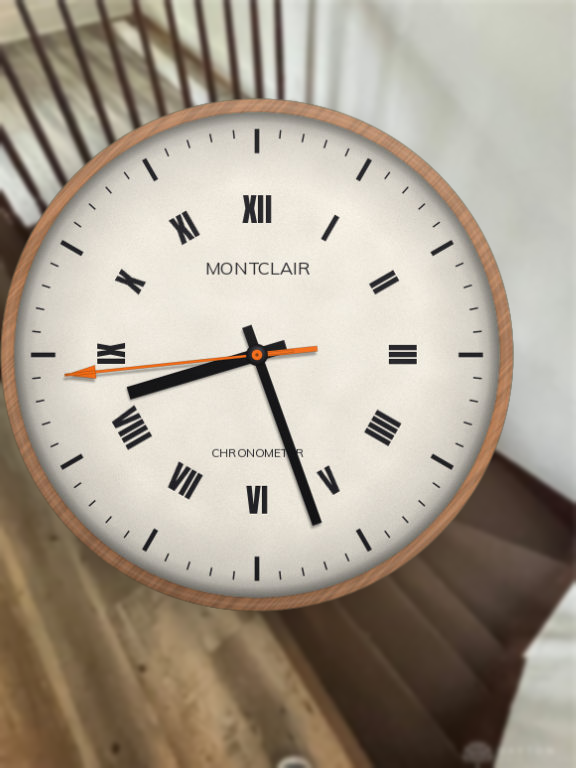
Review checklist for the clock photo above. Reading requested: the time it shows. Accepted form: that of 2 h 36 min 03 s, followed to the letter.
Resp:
8 h 26 min 44 s
